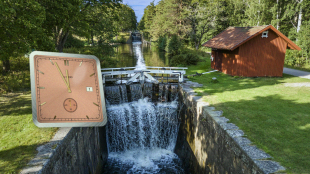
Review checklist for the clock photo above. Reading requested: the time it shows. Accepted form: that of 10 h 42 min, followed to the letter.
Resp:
11 h 56 min
